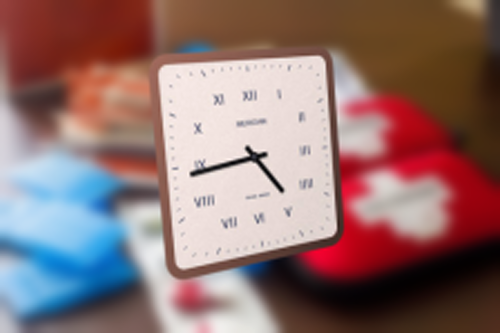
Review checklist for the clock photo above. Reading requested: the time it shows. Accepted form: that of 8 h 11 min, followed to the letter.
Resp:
4 h 44 min
